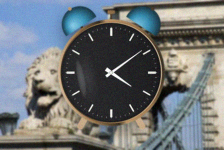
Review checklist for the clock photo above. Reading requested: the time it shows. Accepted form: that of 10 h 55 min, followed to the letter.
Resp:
4 h 09 min
